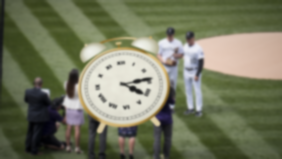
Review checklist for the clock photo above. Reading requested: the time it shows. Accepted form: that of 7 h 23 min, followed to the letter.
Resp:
4 h 14 min
